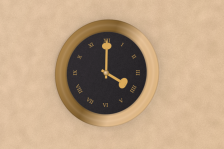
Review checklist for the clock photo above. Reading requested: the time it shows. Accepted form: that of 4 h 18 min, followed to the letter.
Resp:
4 h 00 min
